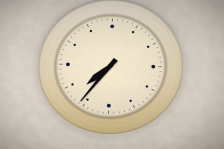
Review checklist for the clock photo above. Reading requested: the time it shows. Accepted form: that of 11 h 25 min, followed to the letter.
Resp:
7 h 36 min
